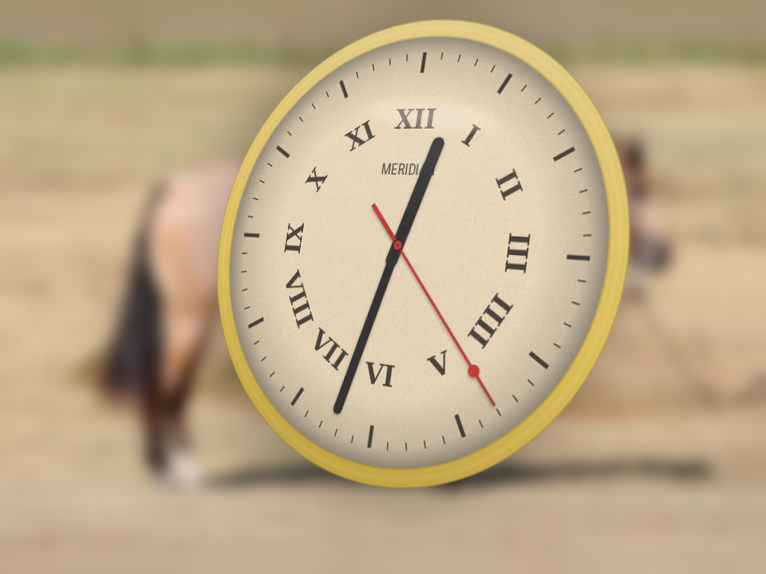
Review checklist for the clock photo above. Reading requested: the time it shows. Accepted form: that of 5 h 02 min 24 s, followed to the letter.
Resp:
12 h 32 min 23 s
